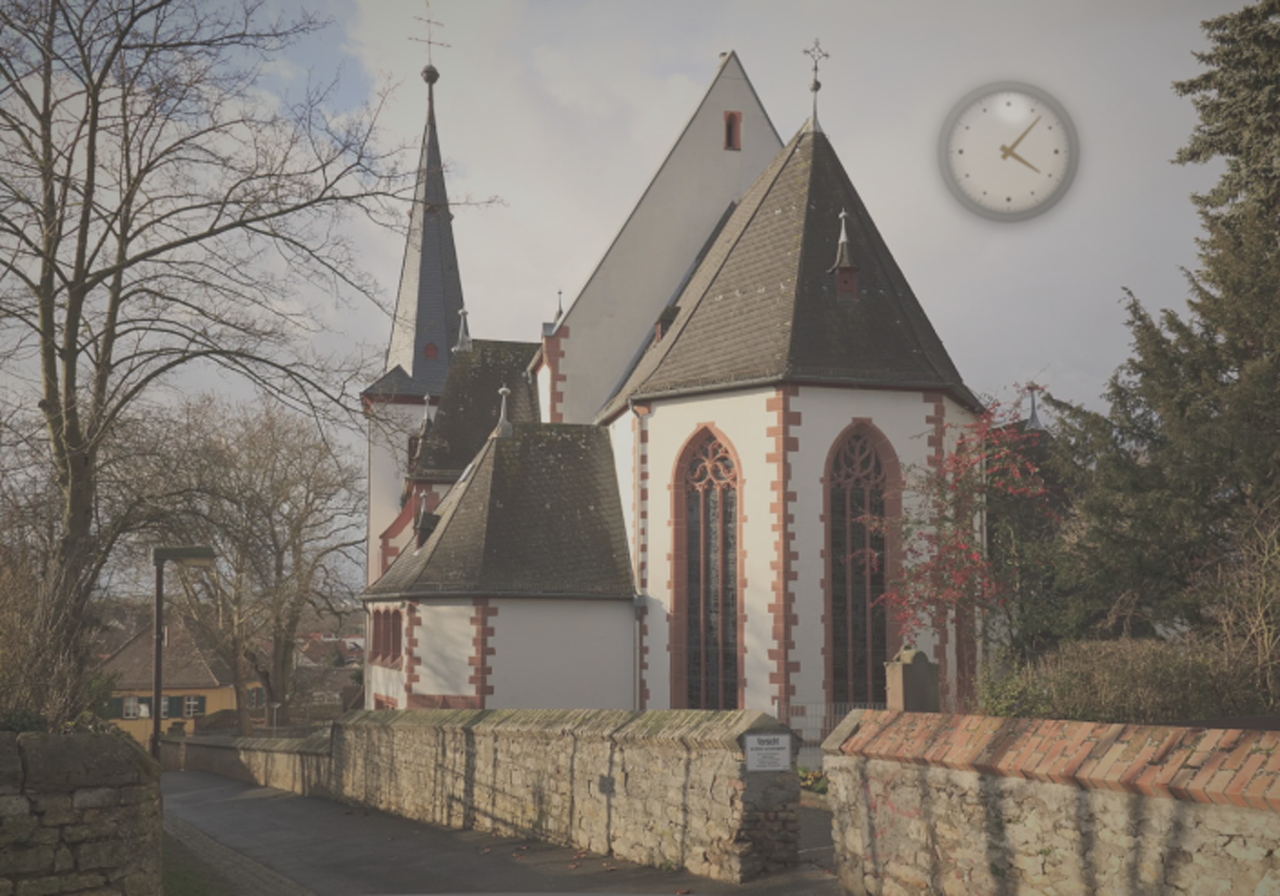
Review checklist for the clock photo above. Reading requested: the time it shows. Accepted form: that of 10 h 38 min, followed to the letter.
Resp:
4 h 07 min
